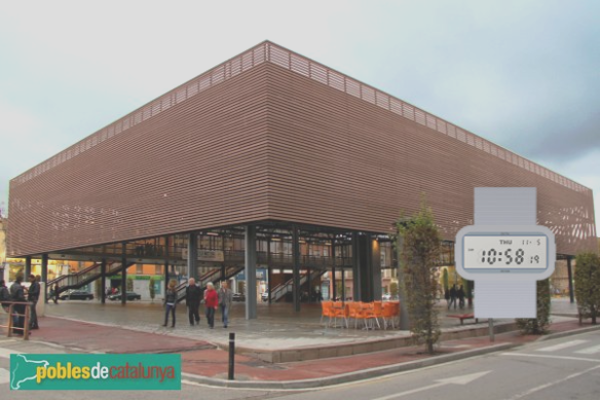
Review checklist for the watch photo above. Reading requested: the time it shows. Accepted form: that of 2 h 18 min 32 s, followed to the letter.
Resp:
10 h 58 min 19 s
